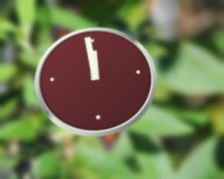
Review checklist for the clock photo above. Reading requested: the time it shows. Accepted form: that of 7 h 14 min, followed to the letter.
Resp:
11 h 59 min
